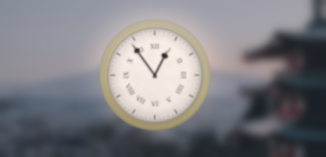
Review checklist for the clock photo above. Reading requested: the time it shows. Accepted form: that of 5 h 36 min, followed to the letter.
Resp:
12 h 54 min
